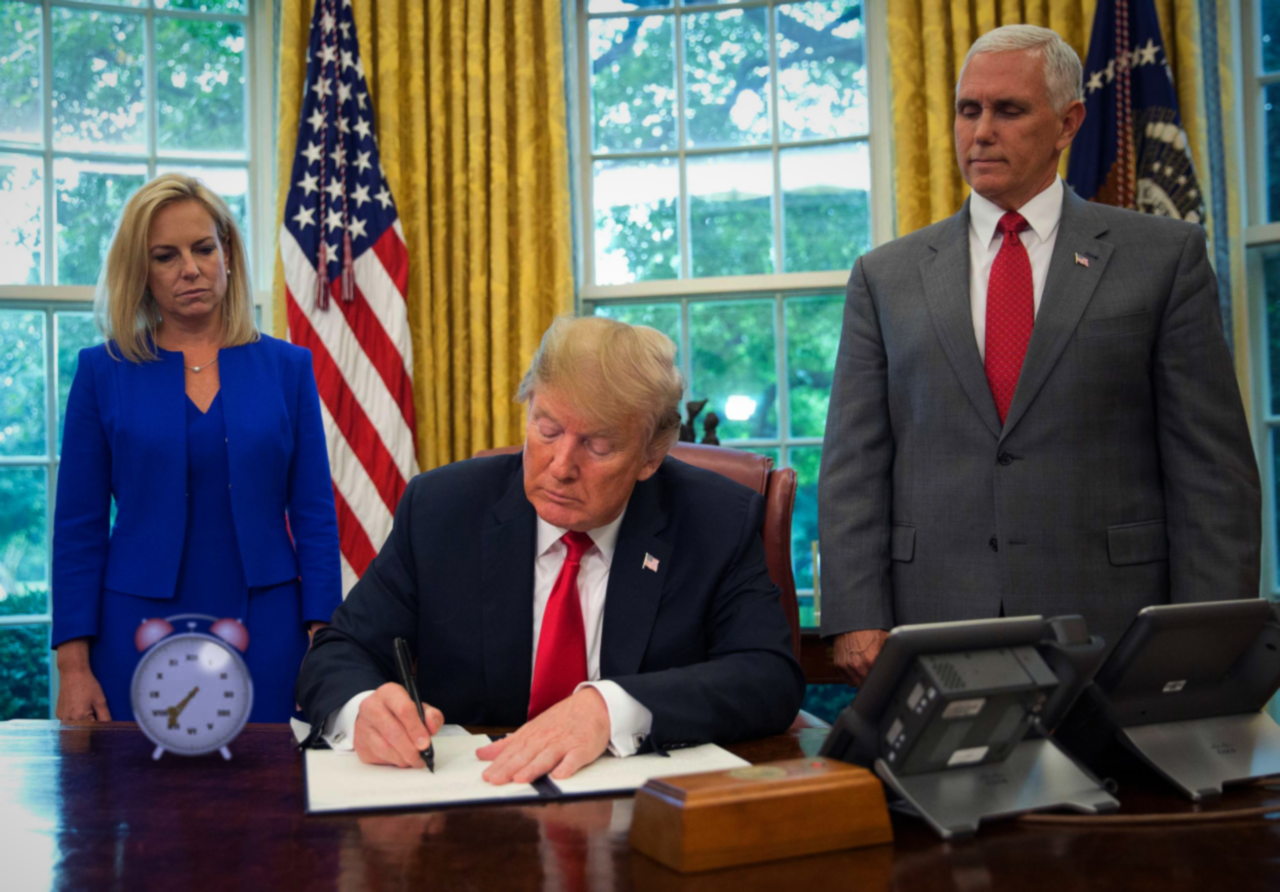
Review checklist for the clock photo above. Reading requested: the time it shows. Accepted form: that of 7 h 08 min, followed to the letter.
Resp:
7 h 36 min
